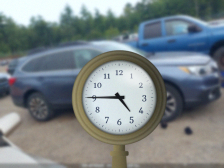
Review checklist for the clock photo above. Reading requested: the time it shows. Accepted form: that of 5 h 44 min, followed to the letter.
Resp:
4 h 45 min
